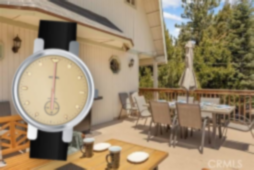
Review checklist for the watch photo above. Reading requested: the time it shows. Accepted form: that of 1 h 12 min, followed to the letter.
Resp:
6 h 00 min
